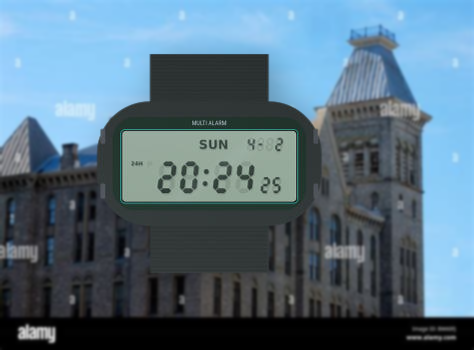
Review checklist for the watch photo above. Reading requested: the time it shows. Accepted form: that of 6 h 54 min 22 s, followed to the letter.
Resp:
20 h 24 min 25 s
